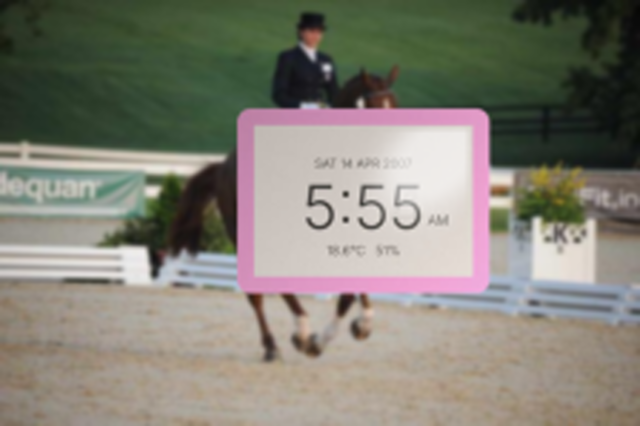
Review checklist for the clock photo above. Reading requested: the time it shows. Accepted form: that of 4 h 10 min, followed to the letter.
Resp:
5 h 55 min
